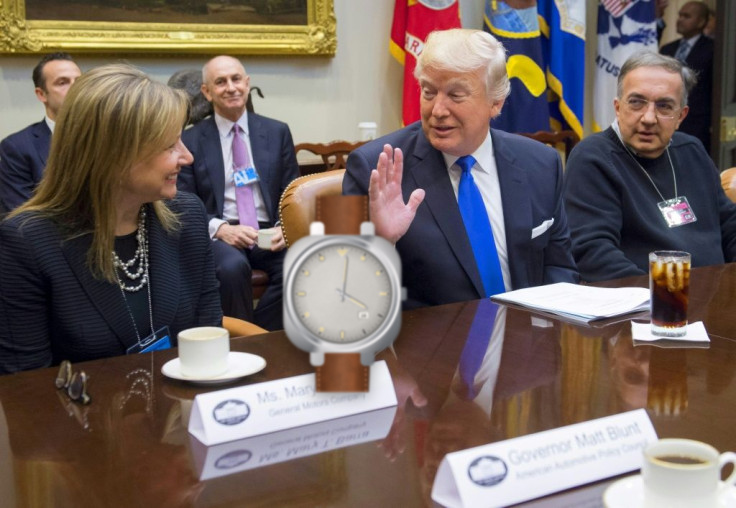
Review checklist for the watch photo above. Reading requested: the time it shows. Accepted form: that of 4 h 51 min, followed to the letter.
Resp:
4 h 01 min
